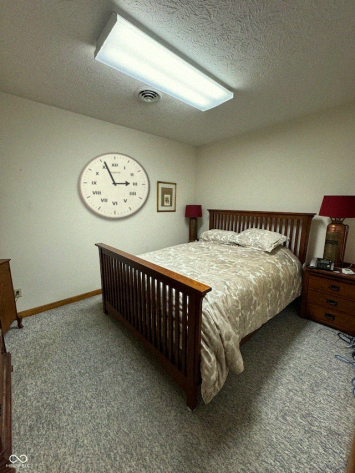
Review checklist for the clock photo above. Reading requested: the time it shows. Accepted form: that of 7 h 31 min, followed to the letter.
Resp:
2 h 56 min
